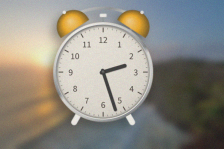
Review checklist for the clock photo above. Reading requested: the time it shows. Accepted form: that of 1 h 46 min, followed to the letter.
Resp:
2 h 27 min
